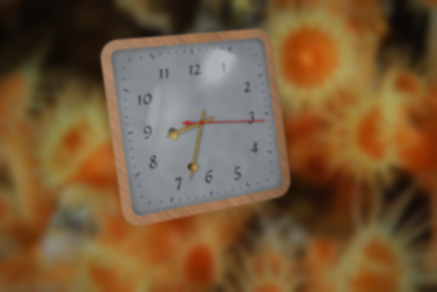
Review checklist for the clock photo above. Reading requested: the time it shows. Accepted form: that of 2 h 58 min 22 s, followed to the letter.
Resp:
8 h 33 min 16 s
